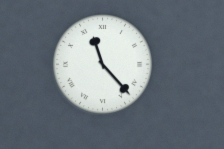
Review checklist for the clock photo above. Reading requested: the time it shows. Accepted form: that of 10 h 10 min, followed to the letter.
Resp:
11 h 23 min
